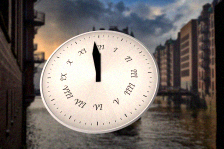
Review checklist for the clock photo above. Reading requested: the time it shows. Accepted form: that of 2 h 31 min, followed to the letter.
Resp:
11 h 59 min
